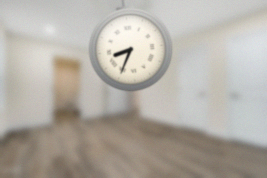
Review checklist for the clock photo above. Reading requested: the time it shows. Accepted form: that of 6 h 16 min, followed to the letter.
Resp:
8 h 35 min
